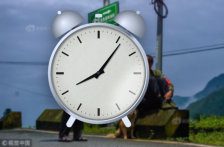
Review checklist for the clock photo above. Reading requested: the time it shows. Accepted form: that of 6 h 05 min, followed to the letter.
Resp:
8 h 06 min
